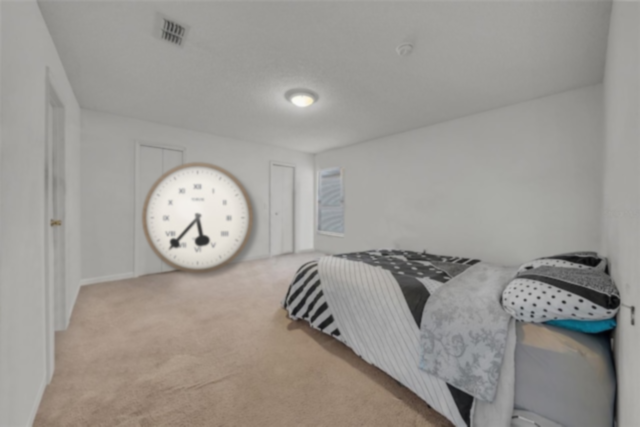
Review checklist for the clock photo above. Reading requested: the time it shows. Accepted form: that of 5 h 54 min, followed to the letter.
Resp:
5 h 37 min
